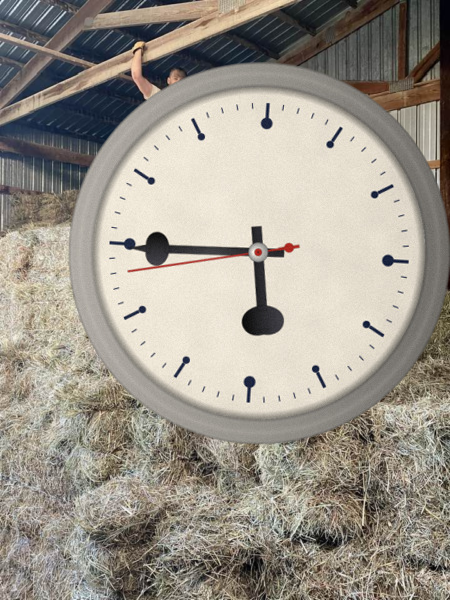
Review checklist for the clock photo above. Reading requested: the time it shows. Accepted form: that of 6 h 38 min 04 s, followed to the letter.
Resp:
5 h 44 min 43 s
